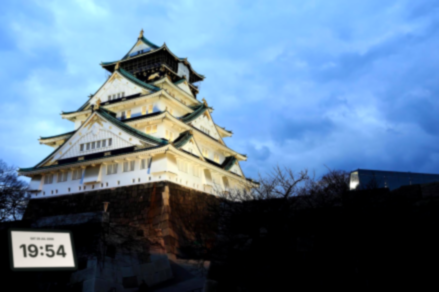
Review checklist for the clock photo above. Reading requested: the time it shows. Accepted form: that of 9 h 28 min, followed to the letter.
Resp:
19 h 54 min
